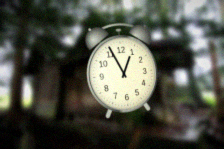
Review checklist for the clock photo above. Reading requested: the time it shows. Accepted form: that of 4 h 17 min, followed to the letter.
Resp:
12 h 56 min
